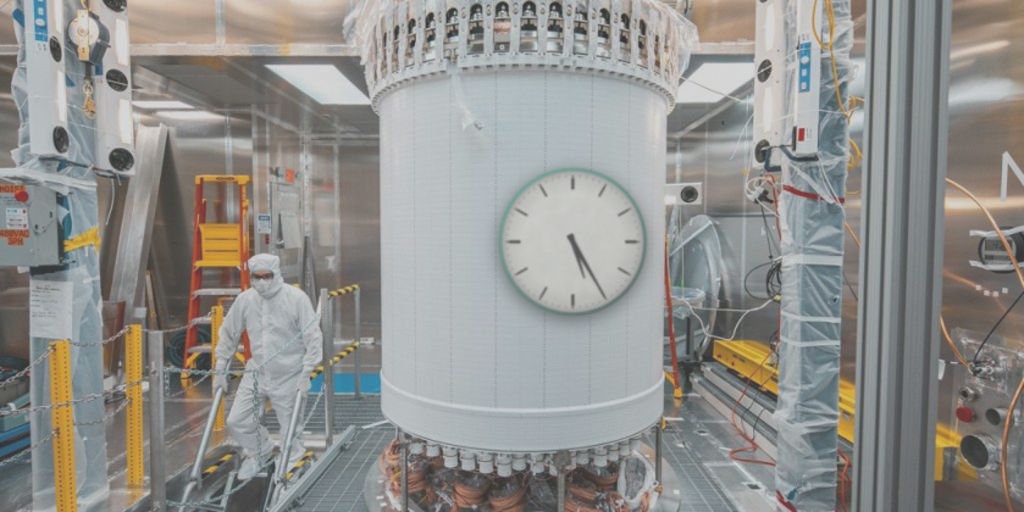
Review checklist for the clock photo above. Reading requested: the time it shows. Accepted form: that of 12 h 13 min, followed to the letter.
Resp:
5 h 25 min
